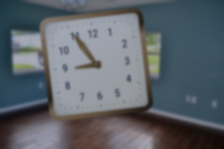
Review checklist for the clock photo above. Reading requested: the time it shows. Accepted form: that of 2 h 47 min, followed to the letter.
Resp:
8 h 55 min
